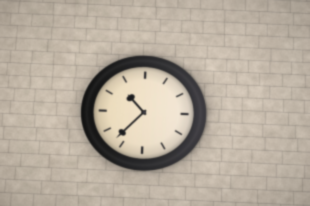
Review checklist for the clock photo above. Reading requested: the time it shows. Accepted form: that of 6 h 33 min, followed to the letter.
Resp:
10 h 37 min
